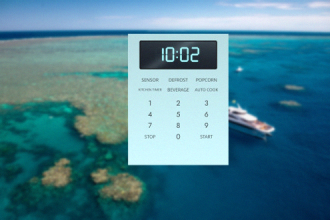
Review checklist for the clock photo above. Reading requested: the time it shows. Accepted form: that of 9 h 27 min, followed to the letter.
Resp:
10 h 02 min
